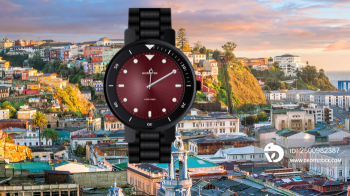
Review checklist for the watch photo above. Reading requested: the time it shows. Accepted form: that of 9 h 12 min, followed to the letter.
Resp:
12 h 10 min
